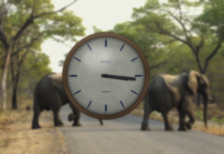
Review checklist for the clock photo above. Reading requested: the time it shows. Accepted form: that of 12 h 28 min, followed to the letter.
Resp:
3 h 16 min
